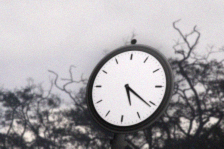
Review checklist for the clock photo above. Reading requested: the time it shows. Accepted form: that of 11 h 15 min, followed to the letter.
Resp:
5 h 21 min
